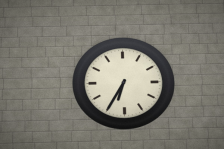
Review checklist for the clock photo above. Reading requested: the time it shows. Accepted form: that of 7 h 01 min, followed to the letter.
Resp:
6 h 35 min
